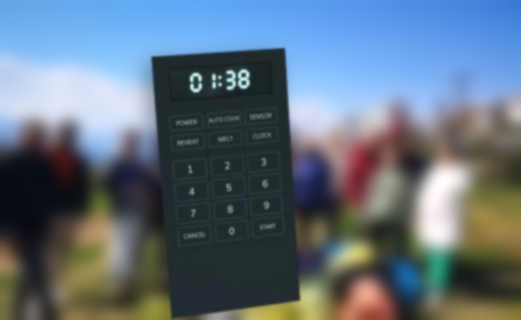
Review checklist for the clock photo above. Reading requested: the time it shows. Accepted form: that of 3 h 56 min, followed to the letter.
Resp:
1 h 38 min
